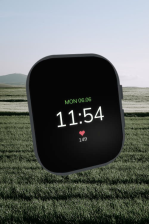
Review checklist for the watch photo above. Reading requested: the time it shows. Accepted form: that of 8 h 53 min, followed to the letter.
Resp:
11 h 54 min
